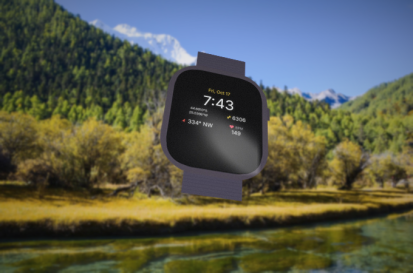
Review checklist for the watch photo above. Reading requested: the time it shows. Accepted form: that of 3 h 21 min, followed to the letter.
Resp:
7 h 43 min
